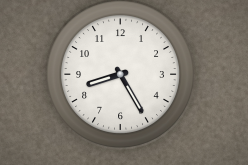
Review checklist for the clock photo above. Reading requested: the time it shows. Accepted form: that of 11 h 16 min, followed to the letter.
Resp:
8 h 25 min
